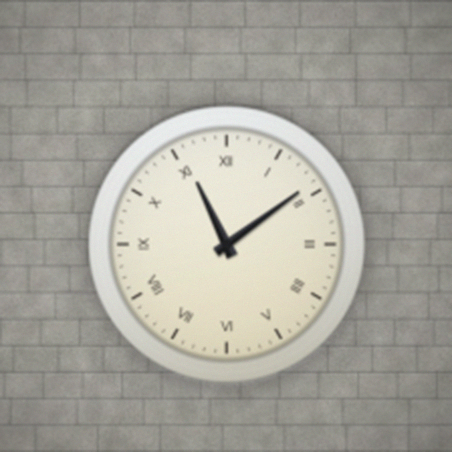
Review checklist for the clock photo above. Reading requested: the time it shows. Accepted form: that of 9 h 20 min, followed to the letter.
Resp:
11 h 09 min
